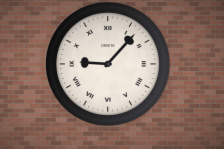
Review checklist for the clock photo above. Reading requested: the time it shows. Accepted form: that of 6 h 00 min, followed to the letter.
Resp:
9 h 07 min
